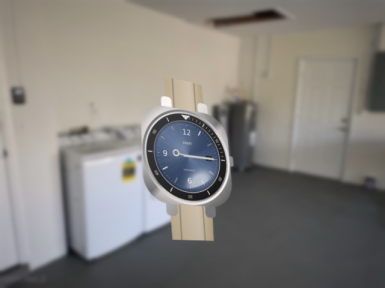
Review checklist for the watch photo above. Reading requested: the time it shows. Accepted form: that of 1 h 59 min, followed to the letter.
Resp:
9 h 15 min
